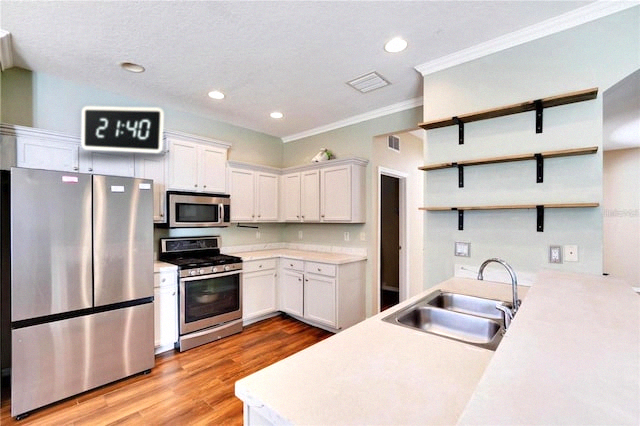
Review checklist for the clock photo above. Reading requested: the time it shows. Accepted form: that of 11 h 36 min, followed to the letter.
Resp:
21 h 40 min
